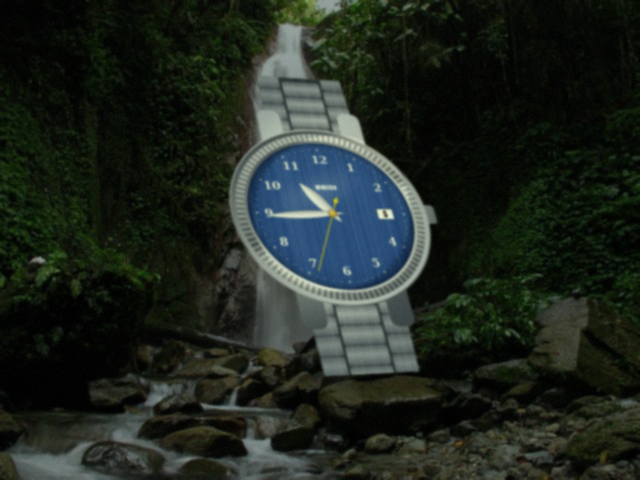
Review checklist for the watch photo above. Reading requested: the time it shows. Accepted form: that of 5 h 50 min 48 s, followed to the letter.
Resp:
10 h 44 min 34 s
